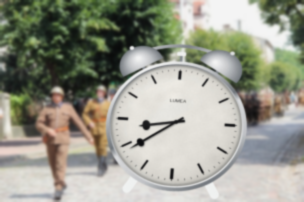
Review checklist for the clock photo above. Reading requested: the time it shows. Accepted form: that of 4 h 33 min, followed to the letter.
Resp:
8 h 39 min
